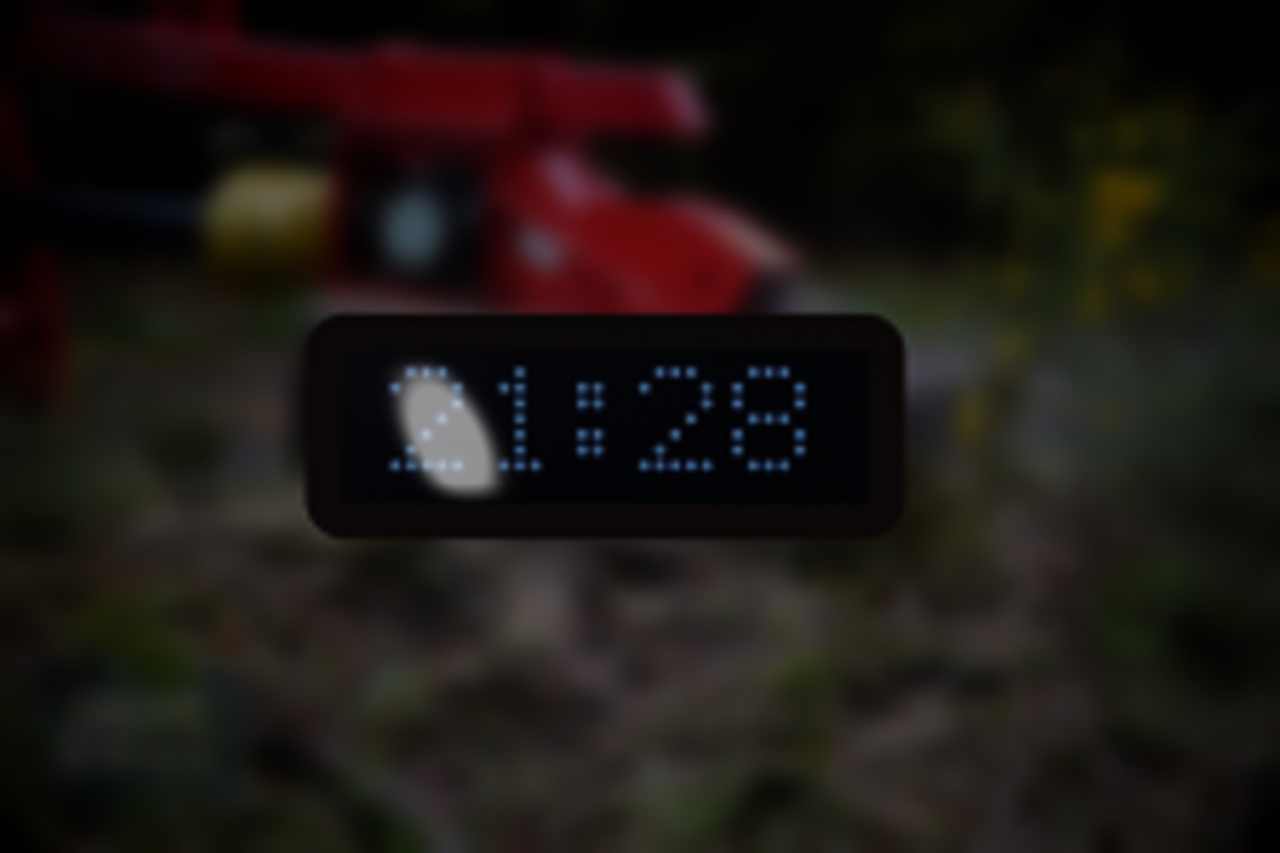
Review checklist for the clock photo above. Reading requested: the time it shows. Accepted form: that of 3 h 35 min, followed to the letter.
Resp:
21 h 28 min
